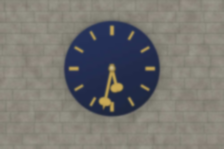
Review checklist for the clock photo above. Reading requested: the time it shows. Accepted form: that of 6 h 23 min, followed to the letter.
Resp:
5 h 32 min
